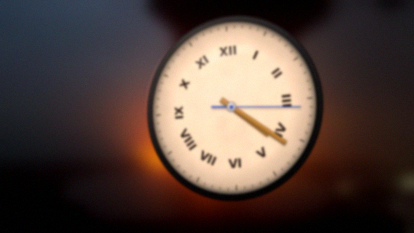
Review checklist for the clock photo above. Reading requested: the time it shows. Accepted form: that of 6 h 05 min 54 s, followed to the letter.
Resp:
4 h 21 min 16 s
